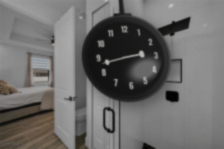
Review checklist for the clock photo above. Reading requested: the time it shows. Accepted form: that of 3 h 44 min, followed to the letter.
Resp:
2 h 43 min
